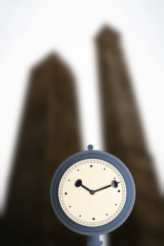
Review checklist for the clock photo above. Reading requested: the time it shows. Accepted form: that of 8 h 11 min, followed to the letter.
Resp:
10 h 12 min
